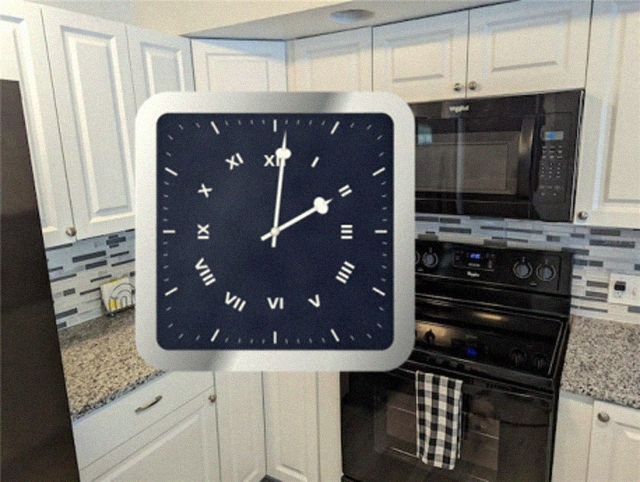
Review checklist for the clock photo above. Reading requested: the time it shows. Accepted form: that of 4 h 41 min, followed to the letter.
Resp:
2 h 01 min
